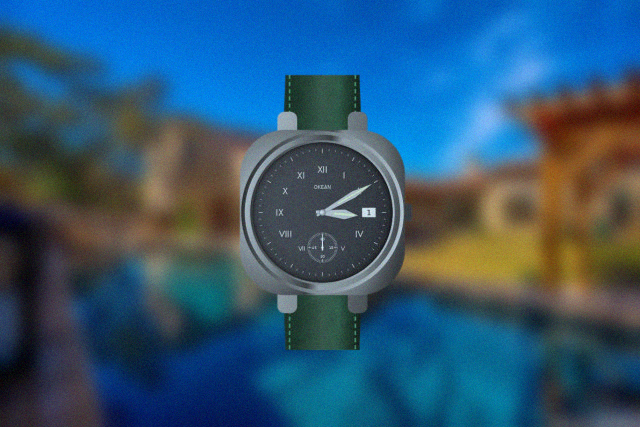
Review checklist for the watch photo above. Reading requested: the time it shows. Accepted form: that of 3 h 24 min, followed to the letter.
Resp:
3 h 10 min
